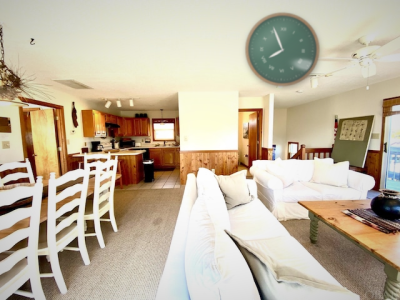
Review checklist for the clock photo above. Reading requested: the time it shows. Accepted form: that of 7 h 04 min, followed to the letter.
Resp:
7 h 56 min
